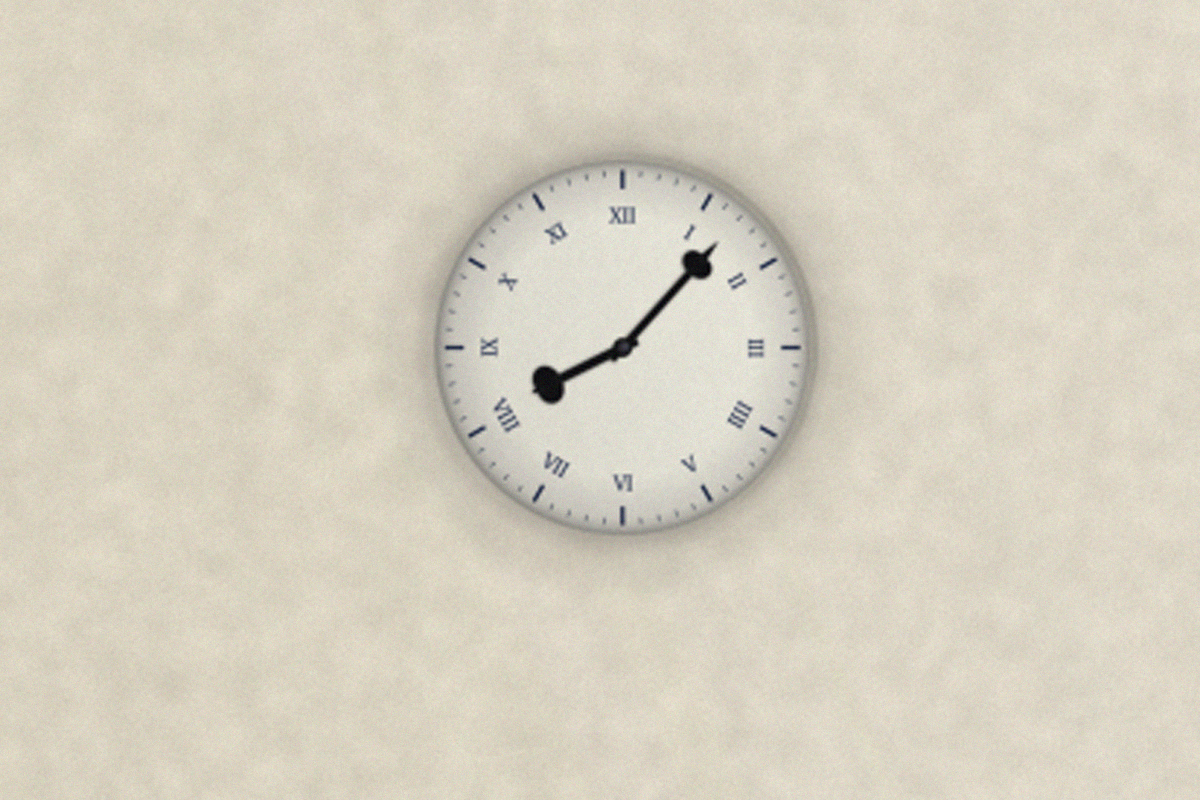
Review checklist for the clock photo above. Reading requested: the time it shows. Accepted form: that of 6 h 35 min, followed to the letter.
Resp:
8 h 07 min
